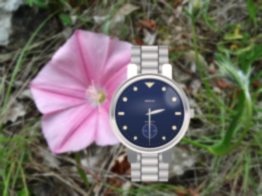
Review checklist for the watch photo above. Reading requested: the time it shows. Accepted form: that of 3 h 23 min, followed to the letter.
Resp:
2 h 30 min
